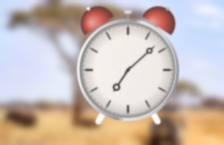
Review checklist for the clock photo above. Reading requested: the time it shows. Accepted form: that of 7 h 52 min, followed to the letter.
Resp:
7 h 08 min
